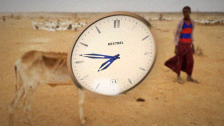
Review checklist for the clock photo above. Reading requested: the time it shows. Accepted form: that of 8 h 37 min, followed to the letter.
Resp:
7 h 47 min
